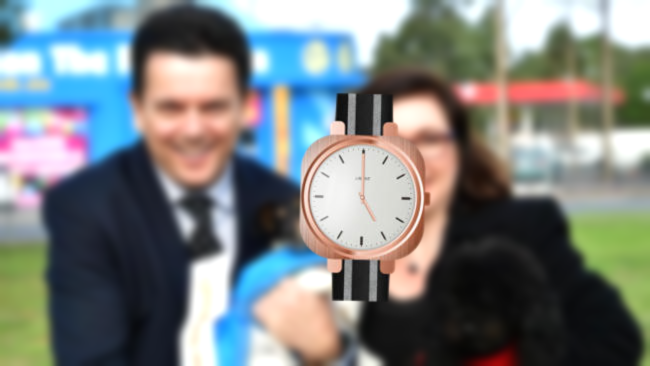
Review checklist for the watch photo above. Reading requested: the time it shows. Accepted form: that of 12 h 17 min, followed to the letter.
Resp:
5 h 00 min
